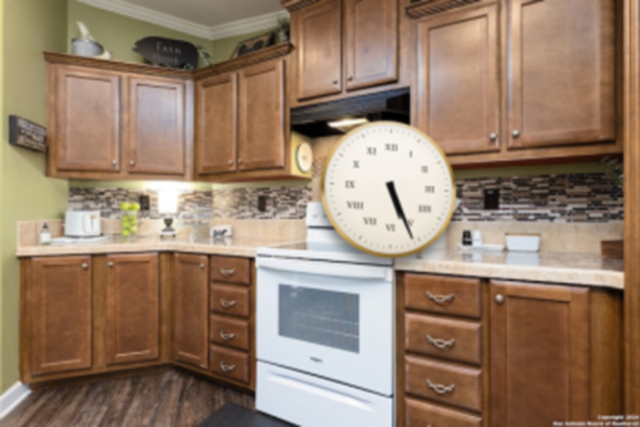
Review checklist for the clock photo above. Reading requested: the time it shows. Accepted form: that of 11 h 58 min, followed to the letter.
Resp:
5 h 26 min
